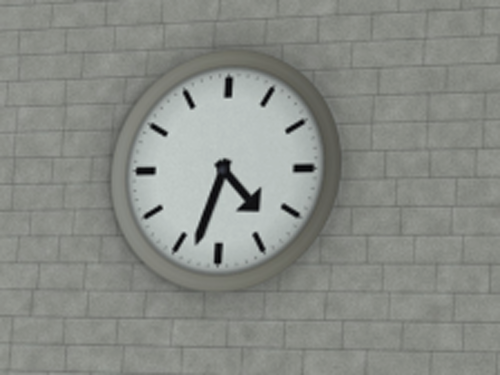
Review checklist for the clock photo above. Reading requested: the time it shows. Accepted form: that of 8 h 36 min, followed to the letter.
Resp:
4 h 33 min
